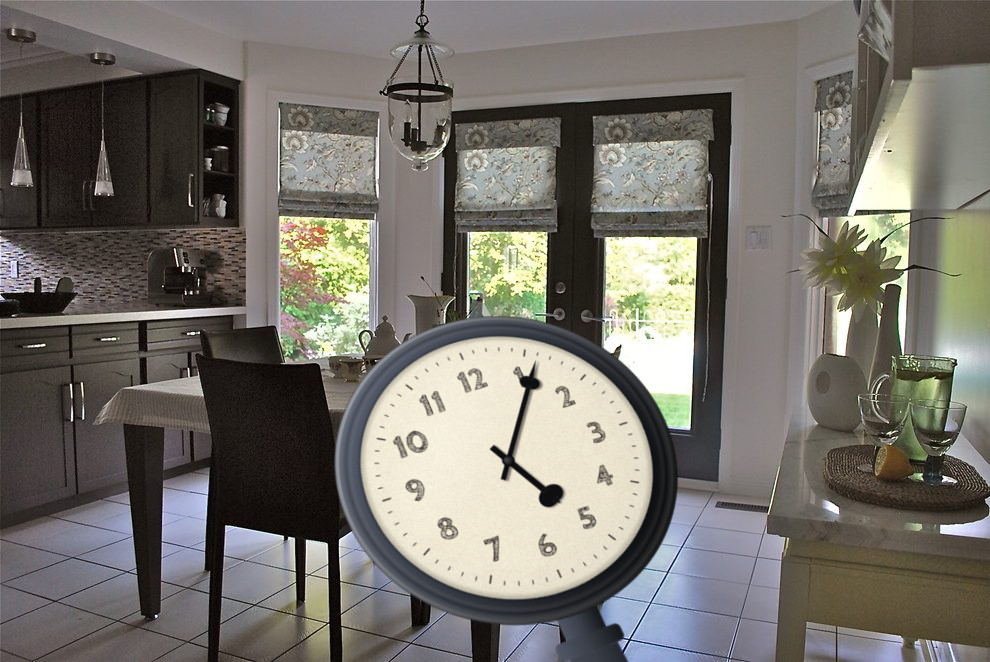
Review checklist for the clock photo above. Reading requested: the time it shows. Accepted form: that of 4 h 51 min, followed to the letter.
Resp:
5 h 06 min
